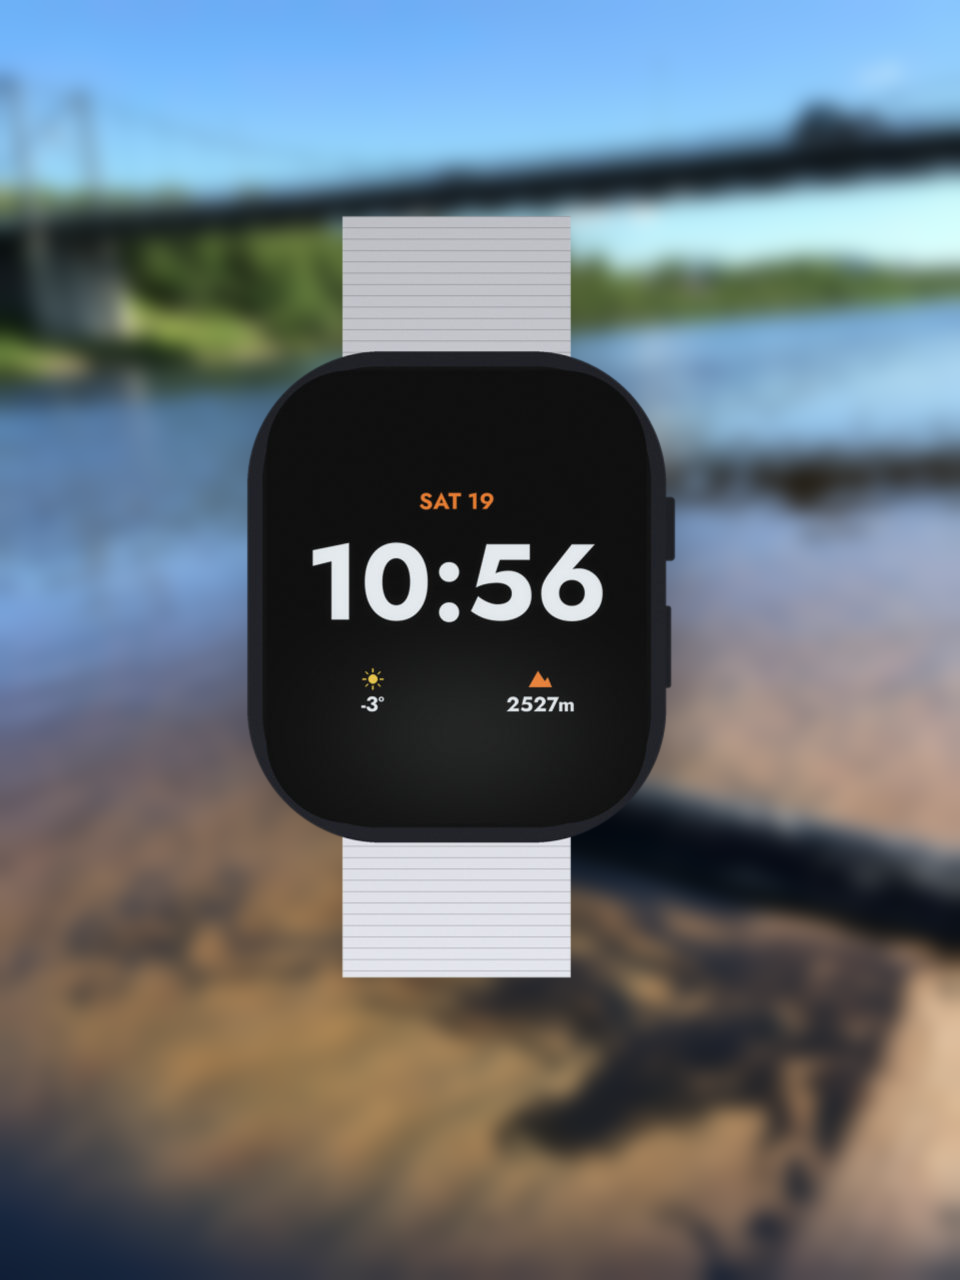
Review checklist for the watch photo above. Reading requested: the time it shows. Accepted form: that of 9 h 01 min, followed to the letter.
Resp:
10 h 56 min
